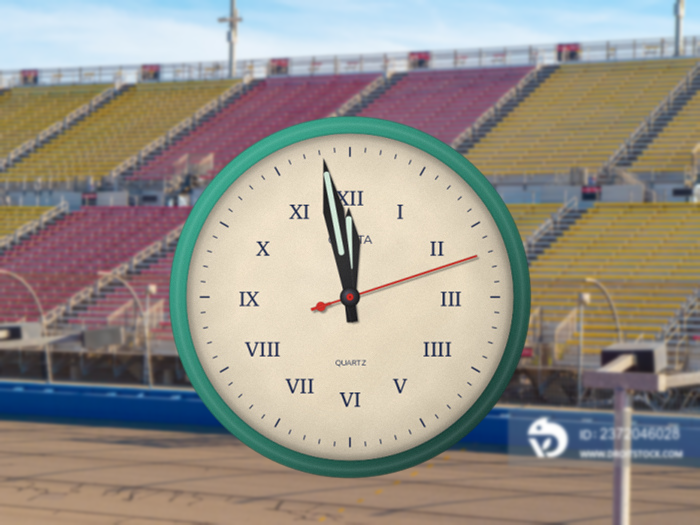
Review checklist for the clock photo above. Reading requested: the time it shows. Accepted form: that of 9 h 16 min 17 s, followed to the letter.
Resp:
11 h 58 min 12 s
